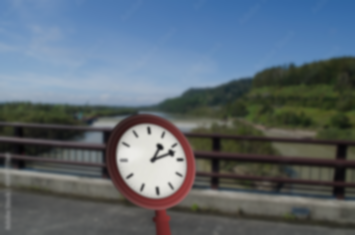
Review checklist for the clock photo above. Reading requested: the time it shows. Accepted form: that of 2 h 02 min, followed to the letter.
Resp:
1 h 12 min
